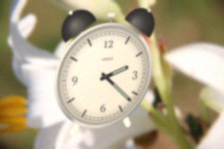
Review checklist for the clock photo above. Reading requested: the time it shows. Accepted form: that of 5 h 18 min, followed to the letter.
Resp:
2 h 22 min
